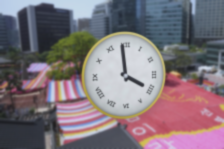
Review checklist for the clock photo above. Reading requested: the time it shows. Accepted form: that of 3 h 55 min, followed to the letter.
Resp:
3 h 59 min
